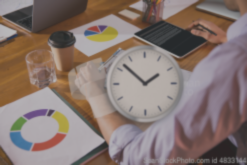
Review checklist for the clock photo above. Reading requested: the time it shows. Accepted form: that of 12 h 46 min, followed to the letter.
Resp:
1 h 52 min
